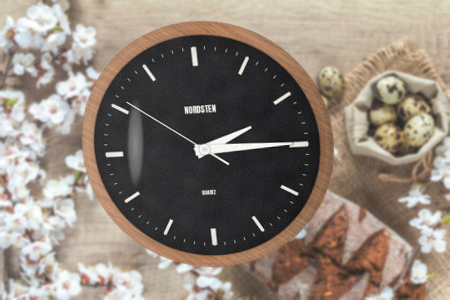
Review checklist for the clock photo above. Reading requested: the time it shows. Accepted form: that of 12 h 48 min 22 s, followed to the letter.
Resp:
2 h 14 min 51 s
